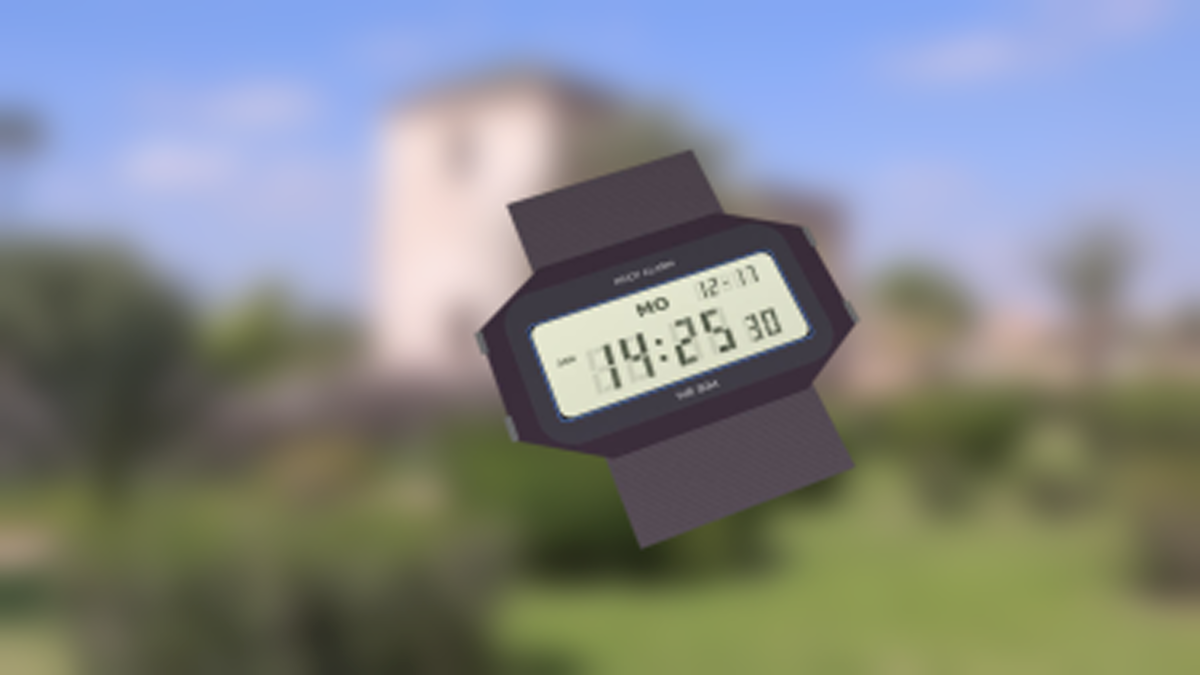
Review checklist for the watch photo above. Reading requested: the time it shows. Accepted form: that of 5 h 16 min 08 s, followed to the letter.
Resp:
14 h 25 min 30 s
